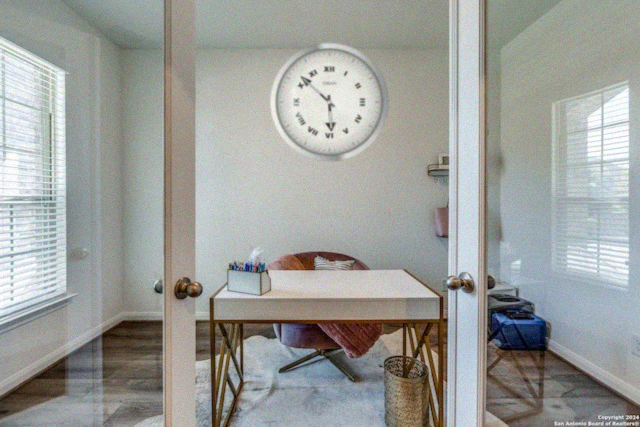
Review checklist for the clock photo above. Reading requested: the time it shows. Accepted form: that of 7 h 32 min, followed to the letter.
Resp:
5 h 52 min
